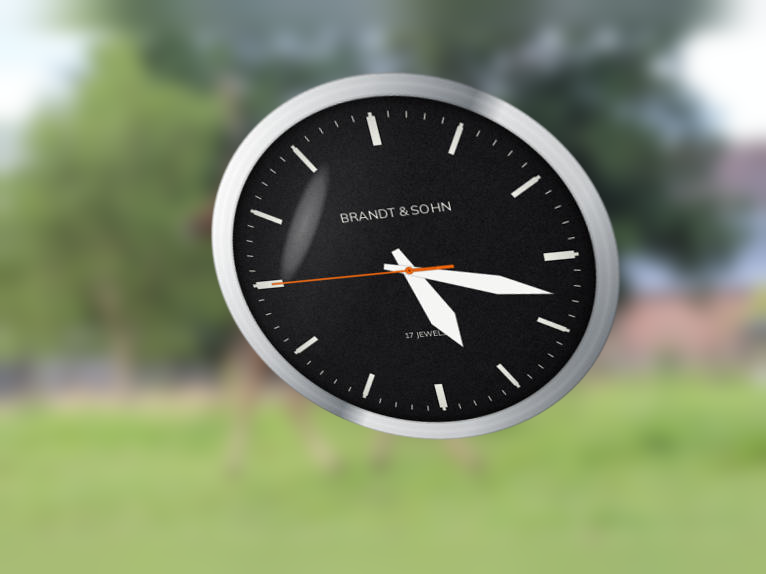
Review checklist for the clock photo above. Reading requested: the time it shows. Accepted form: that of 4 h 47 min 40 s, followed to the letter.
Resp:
5 h 17 min 45 s
